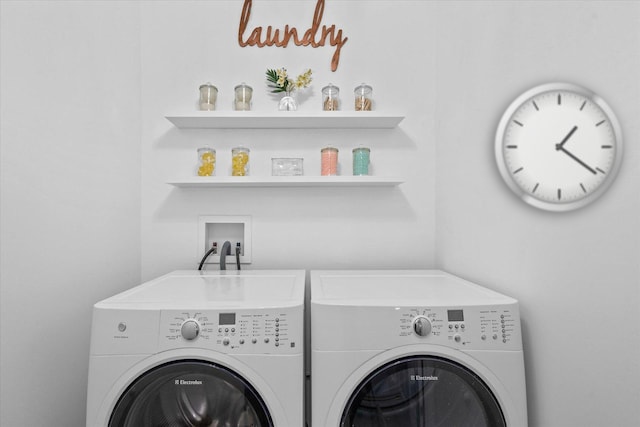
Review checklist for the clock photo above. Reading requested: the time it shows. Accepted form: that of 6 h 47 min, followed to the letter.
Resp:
1 h 21 min
